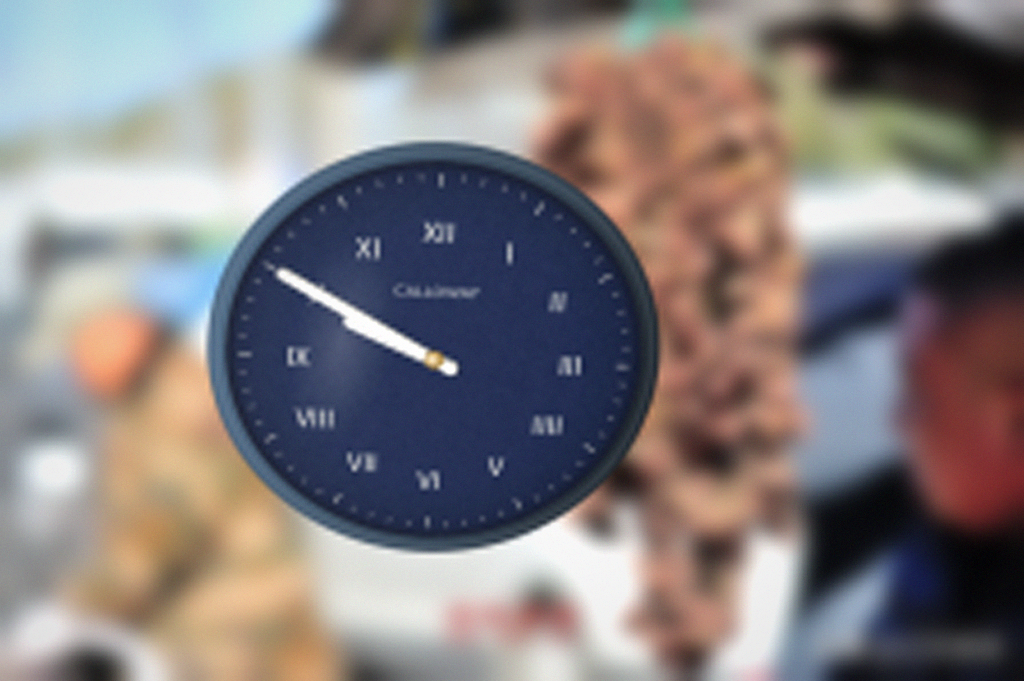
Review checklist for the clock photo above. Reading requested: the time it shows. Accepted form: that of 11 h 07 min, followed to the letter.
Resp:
9 h 50 min
